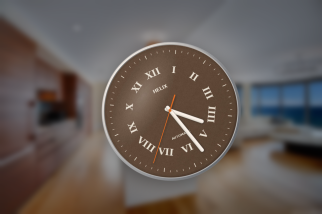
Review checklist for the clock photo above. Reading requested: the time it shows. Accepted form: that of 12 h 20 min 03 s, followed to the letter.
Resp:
4 h 27 min 37 s
